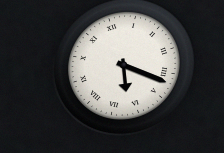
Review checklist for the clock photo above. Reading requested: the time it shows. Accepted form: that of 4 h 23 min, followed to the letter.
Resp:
6 h 22 min
